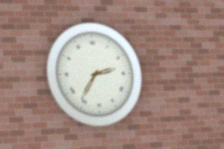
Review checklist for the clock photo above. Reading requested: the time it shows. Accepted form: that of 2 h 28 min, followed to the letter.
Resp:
2 h 36 min
